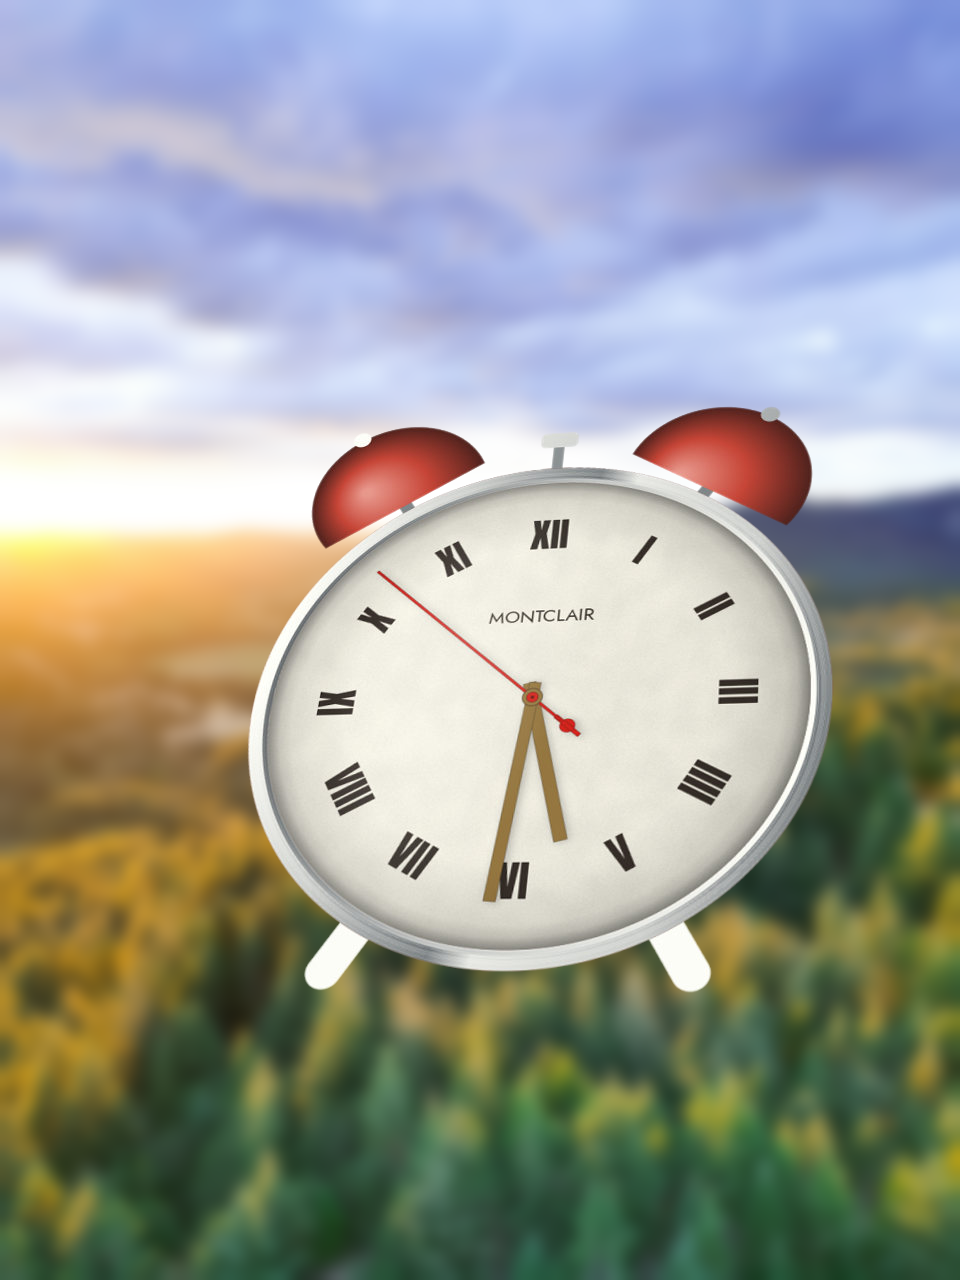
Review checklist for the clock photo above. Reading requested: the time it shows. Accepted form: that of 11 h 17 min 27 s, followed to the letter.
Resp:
5 h 30 min 52 s
